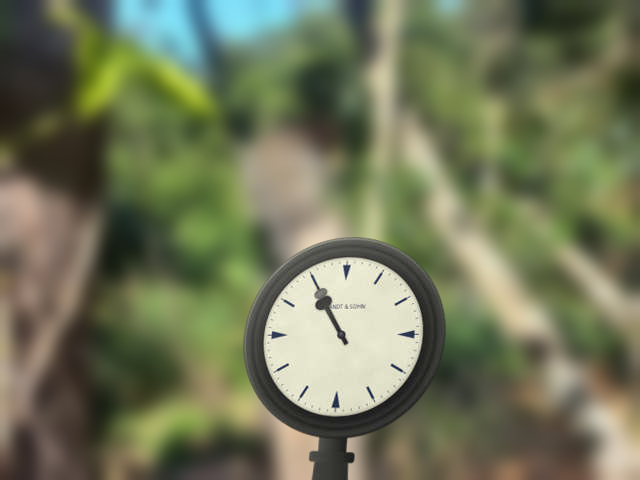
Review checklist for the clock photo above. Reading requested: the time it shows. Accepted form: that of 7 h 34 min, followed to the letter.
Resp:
10 h 55 min
